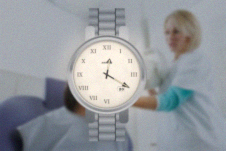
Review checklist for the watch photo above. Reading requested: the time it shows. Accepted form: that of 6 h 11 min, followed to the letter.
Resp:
12 h 20 min
